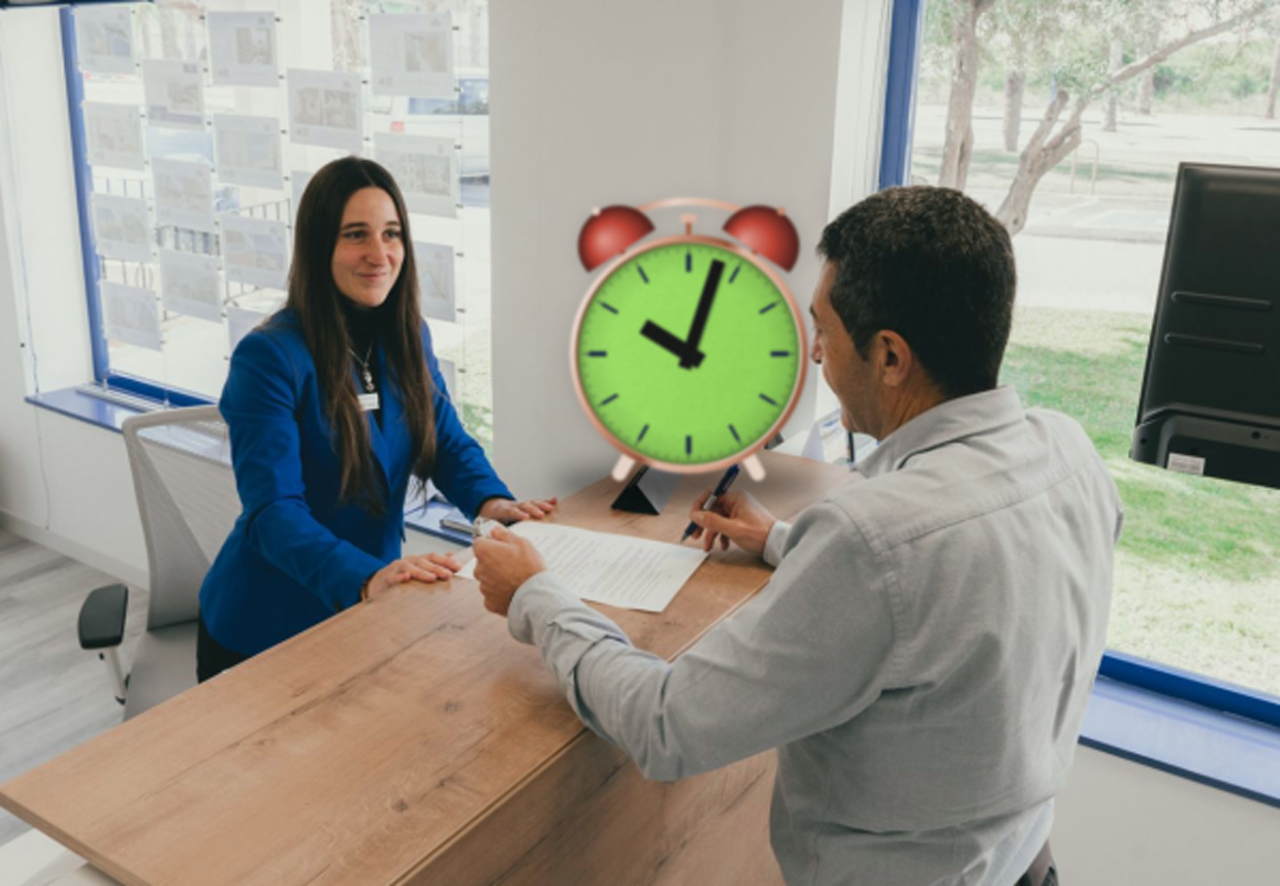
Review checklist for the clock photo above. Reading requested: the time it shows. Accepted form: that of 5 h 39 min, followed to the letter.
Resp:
10 h 03 min
